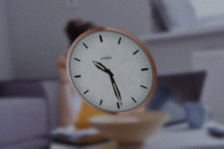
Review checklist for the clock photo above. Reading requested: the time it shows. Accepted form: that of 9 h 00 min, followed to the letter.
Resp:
10 h 29 min
